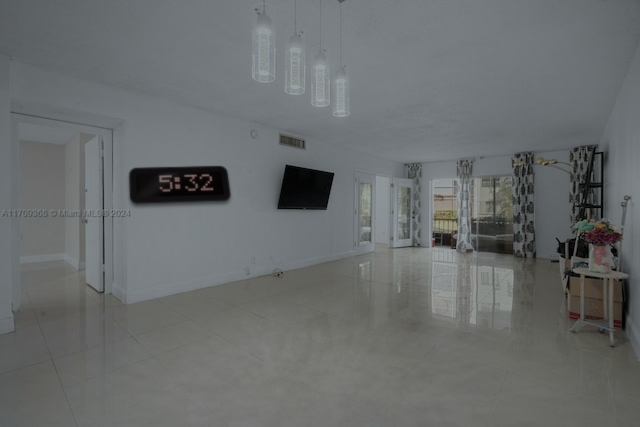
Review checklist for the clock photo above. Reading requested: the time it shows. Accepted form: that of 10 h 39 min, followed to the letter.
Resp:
5 h 32 min
